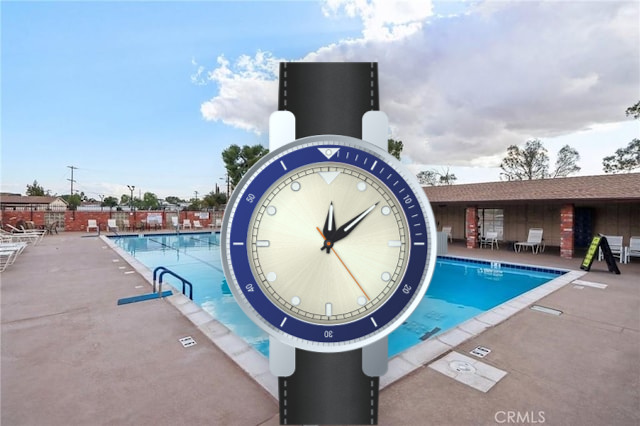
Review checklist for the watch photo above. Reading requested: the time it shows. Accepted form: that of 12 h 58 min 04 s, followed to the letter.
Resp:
12 h 08 min 24 s
